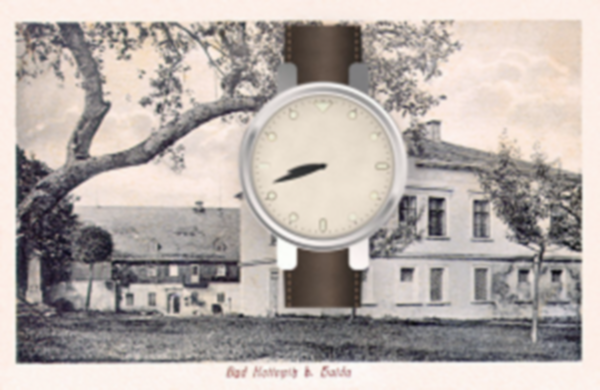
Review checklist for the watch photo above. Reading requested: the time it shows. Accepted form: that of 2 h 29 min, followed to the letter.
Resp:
8 h 42 min
